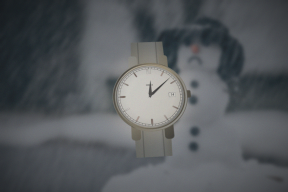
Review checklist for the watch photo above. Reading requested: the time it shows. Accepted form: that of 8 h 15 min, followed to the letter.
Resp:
12 h 08 min
